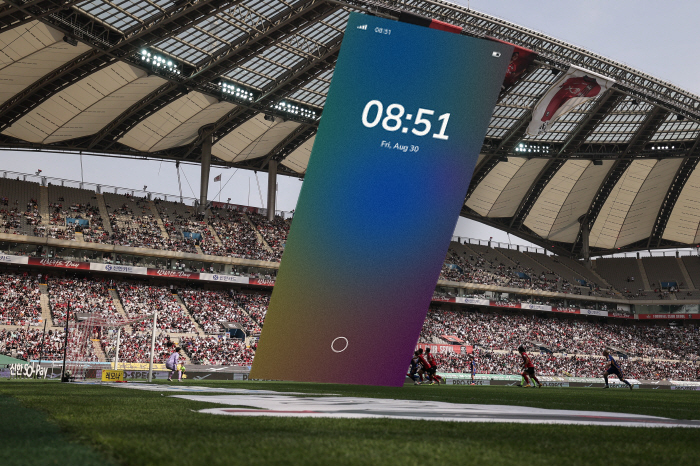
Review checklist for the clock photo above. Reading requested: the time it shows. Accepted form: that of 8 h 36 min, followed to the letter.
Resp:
8 h 51 min
